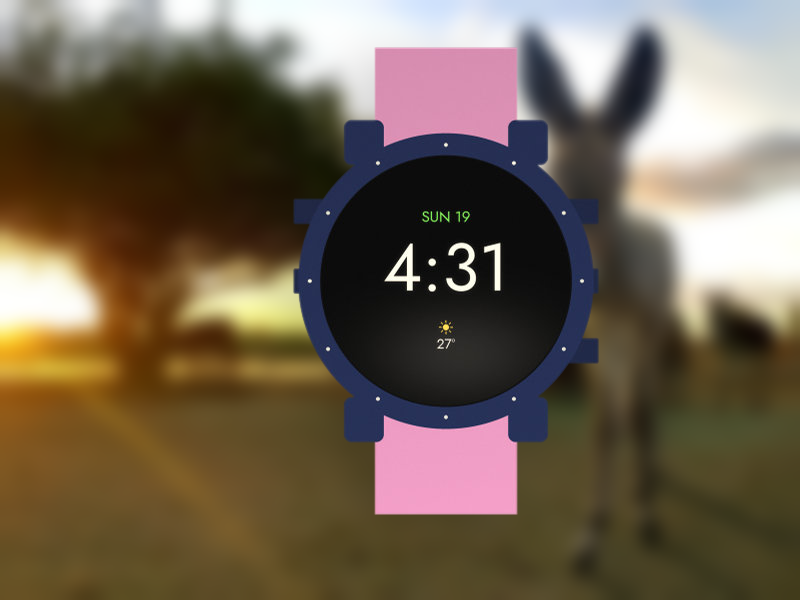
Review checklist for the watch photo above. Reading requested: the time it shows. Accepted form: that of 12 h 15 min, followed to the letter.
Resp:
4 h 31 min
